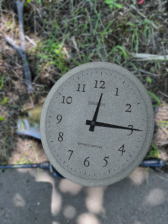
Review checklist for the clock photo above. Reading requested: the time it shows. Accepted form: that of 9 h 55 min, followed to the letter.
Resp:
12 h 15 min
